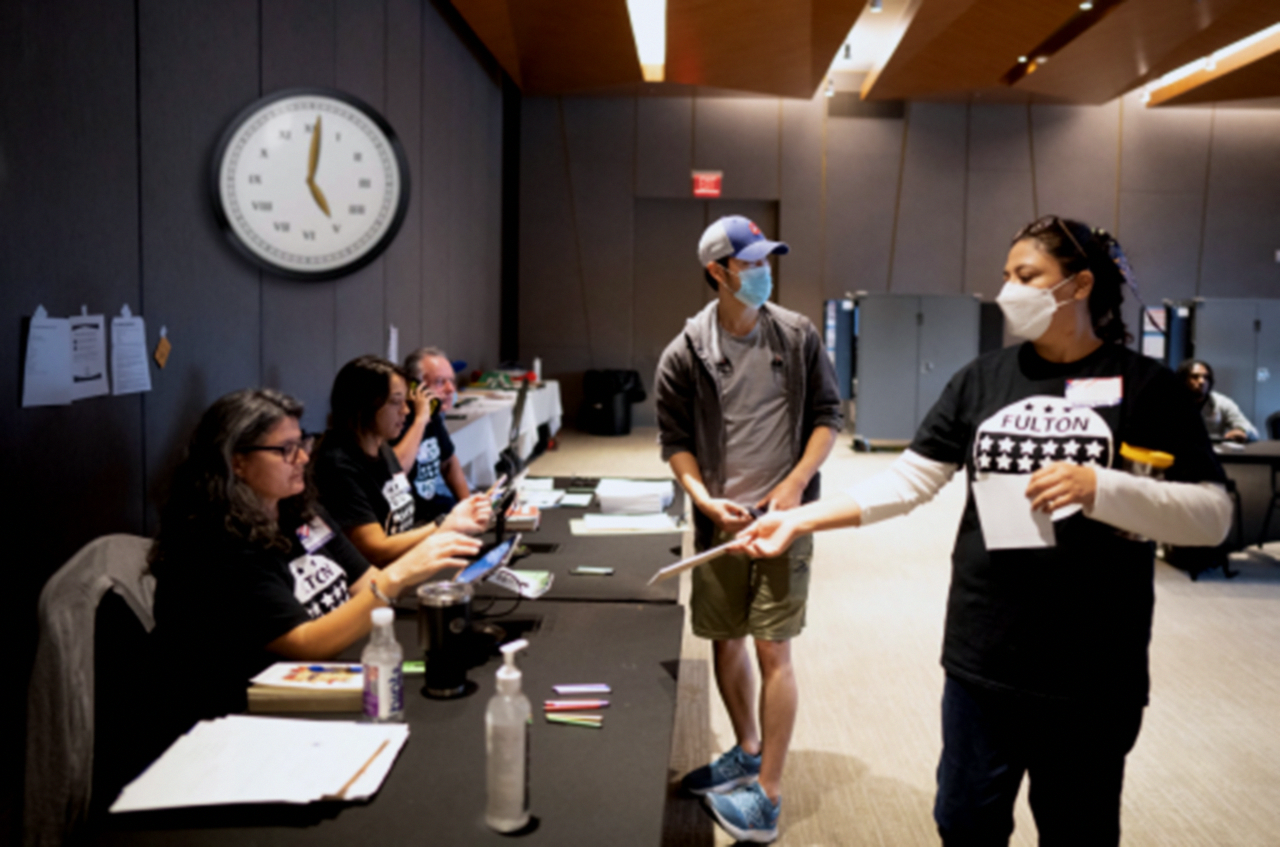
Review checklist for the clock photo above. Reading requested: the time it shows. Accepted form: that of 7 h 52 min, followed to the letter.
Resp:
5 h 01 min
